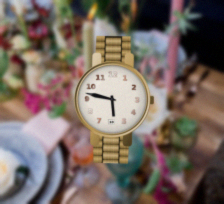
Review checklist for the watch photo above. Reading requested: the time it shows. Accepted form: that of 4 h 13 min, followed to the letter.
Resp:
5 h 47 min
